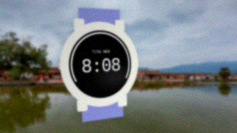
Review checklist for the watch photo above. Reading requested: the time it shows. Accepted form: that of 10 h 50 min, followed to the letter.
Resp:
8 h 08 min
